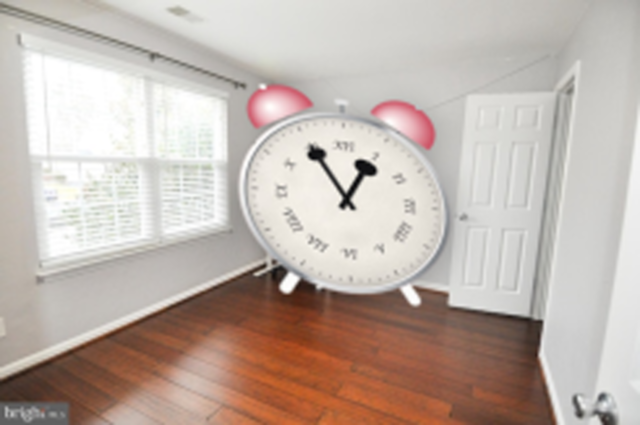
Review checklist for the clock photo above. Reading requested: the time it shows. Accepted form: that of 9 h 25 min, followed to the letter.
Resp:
12 h 55 min
